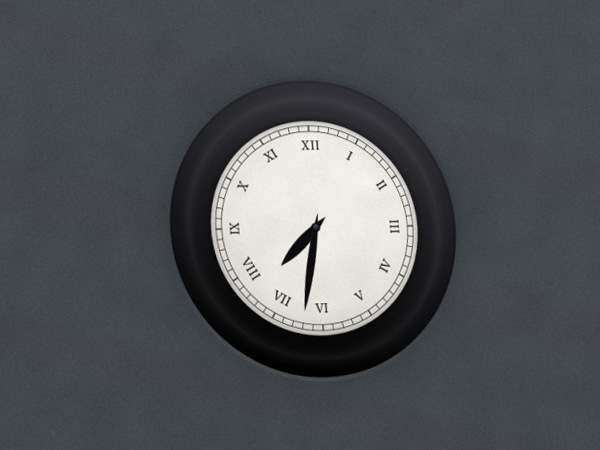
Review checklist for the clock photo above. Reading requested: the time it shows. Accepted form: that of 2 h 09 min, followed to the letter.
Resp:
7 h 32 min
